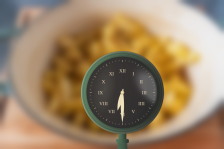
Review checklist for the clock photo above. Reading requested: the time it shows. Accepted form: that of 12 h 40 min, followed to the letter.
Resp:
6 h 30 min
